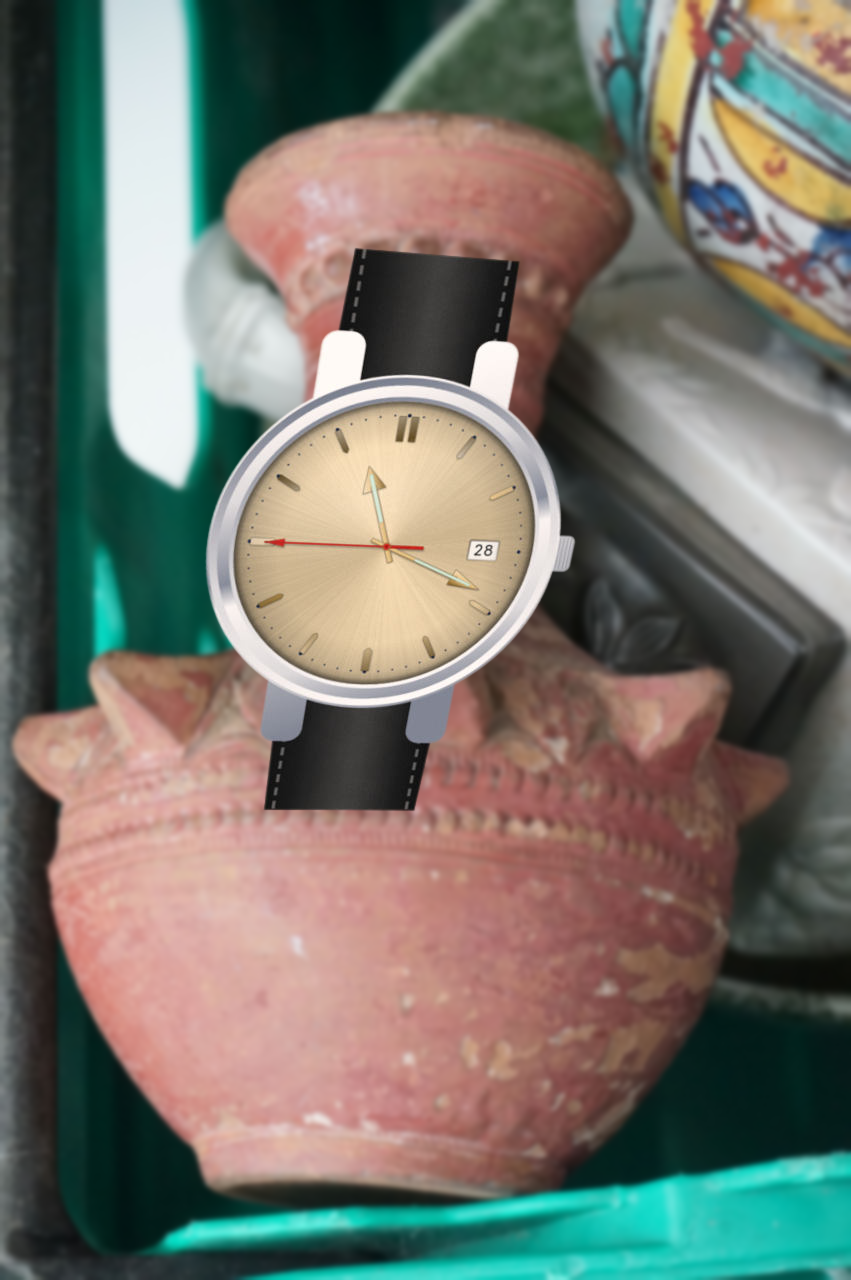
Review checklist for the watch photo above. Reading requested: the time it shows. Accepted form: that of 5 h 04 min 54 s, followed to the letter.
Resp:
11 h 18 min 45 s
